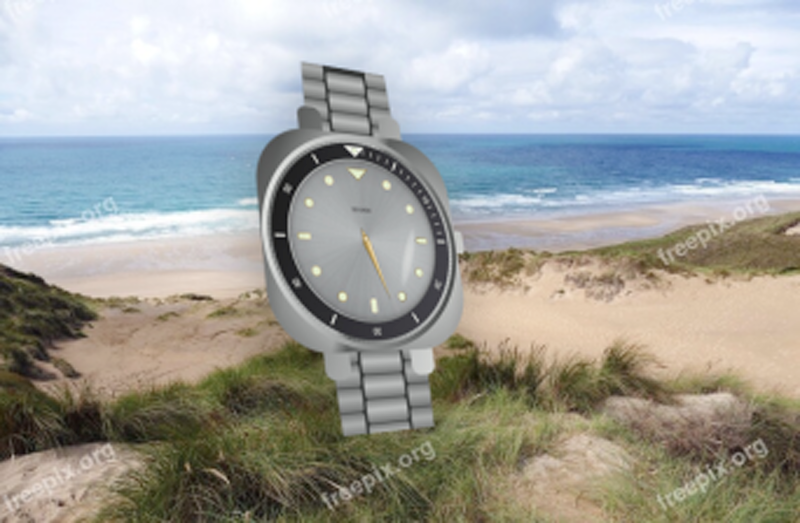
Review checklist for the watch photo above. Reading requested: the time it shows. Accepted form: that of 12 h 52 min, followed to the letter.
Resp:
5 h 27 min
